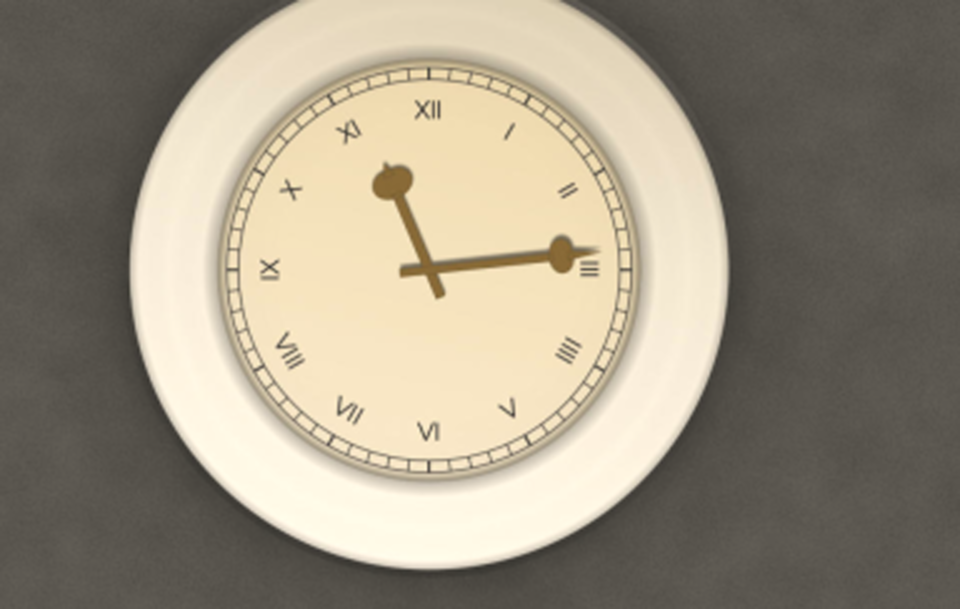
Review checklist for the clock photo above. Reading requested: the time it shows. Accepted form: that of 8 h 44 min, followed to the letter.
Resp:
11 h 14 min
